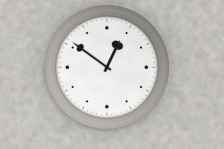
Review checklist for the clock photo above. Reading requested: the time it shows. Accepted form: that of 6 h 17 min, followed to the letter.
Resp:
12 h 51 min
